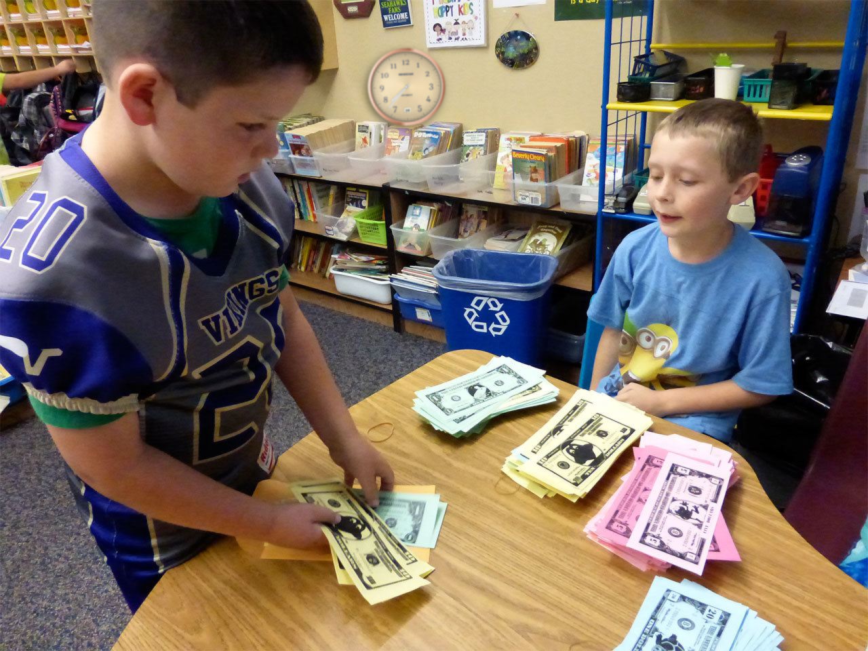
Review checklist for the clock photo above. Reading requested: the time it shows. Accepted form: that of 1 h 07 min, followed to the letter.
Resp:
7 h 37 min
